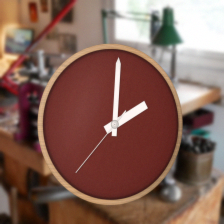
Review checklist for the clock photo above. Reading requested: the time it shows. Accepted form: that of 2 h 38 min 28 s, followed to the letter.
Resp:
2 h 00 min 37 s
